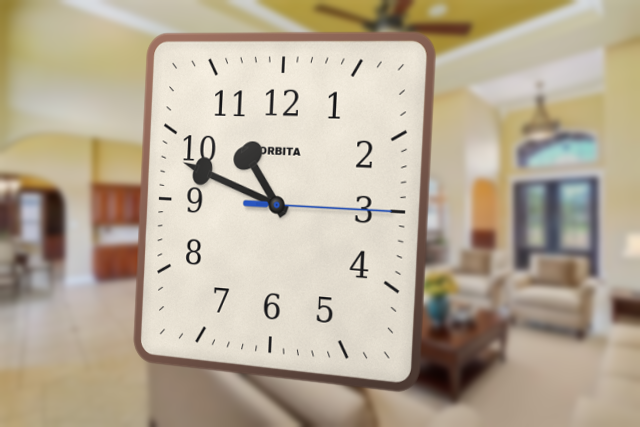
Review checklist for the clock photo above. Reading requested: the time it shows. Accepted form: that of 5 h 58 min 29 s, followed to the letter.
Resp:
10 h 48 min 15 s
